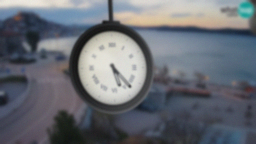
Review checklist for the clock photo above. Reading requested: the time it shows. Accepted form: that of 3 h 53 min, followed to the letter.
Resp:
5 h 23 min
